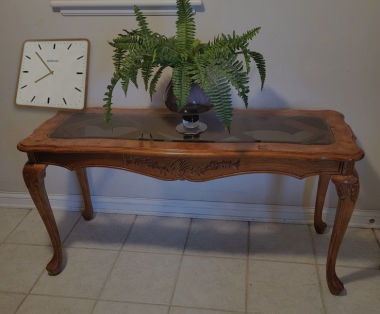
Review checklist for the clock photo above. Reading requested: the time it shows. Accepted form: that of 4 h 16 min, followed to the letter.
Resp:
7 h 53 min
